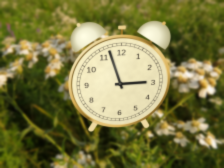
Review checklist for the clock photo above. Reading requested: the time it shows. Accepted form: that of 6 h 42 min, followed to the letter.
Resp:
2 h 57 min
